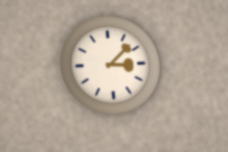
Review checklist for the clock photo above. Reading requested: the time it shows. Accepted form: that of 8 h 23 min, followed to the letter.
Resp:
3 h 08 min
